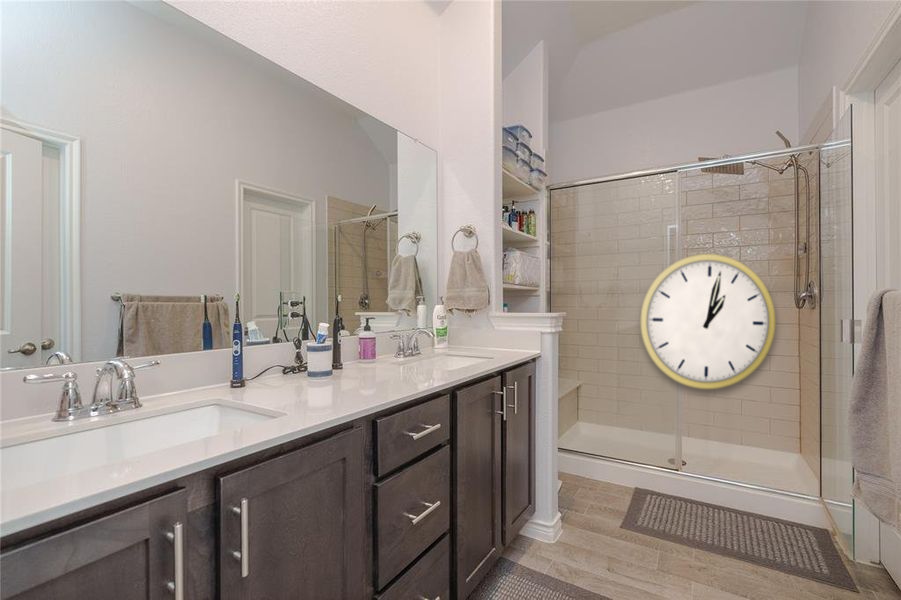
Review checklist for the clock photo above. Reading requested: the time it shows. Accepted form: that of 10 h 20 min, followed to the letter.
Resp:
1 h 02 min
